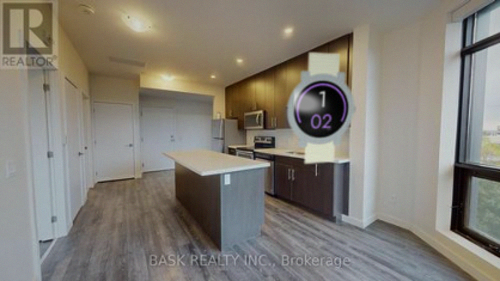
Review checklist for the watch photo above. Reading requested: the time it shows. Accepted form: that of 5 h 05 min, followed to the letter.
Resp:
1 h 02 min
